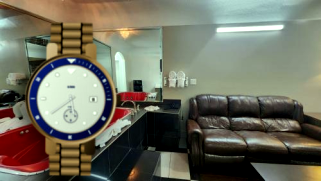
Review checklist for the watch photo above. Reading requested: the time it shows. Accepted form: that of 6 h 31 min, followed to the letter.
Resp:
5 h 39 min
